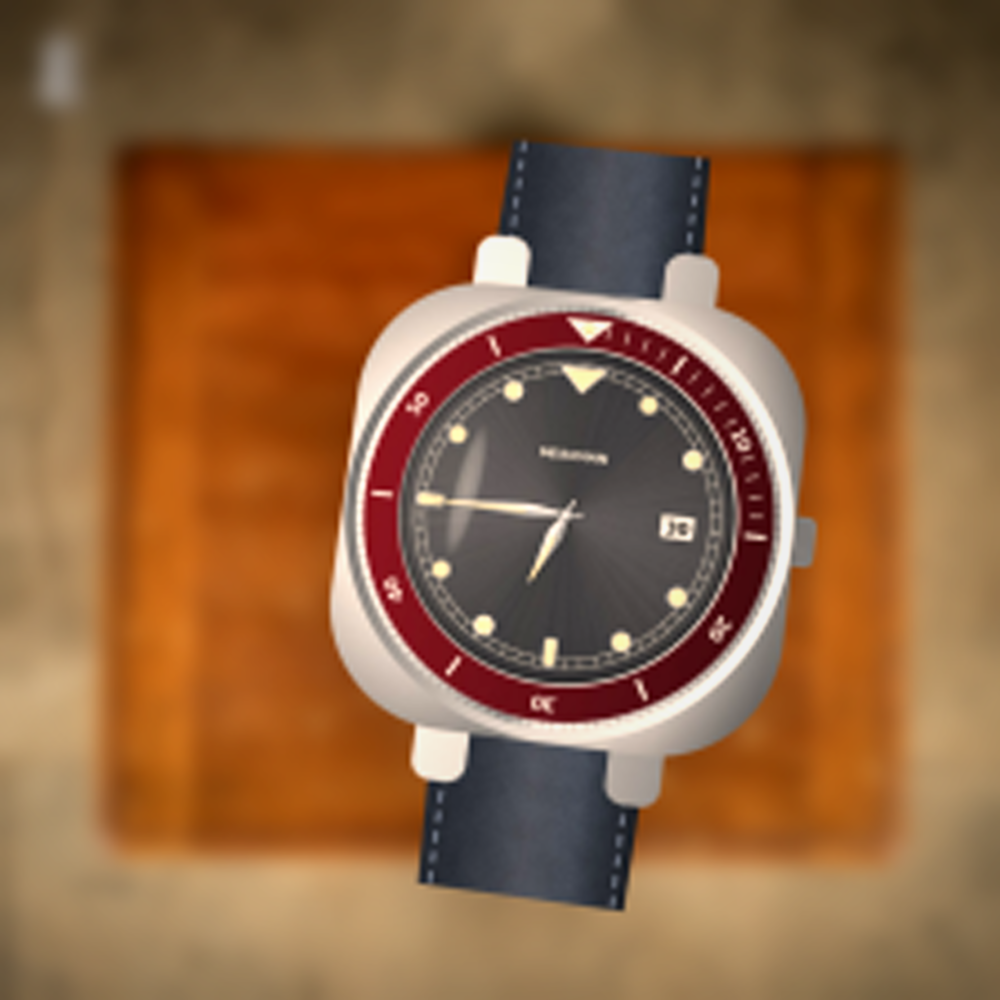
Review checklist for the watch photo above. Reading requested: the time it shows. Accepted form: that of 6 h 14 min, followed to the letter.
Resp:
6 h 45 min
